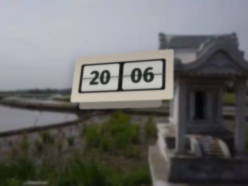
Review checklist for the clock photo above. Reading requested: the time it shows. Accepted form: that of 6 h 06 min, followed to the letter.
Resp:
20 h 06 min
